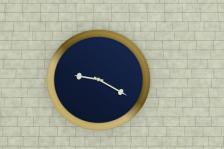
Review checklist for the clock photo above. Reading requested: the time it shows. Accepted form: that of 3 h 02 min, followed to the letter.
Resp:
9 h 20 min
